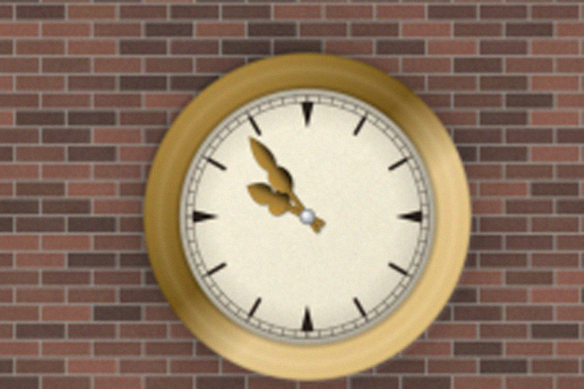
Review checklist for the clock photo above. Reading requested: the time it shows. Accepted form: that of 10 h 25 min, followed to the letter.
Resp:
9 h 54 min
